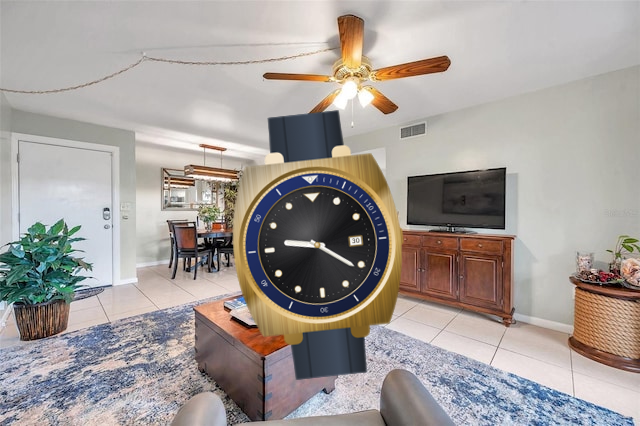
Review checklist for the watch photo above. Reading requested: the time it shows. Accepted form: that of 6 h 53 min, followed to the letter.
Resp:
9 h 21 min
